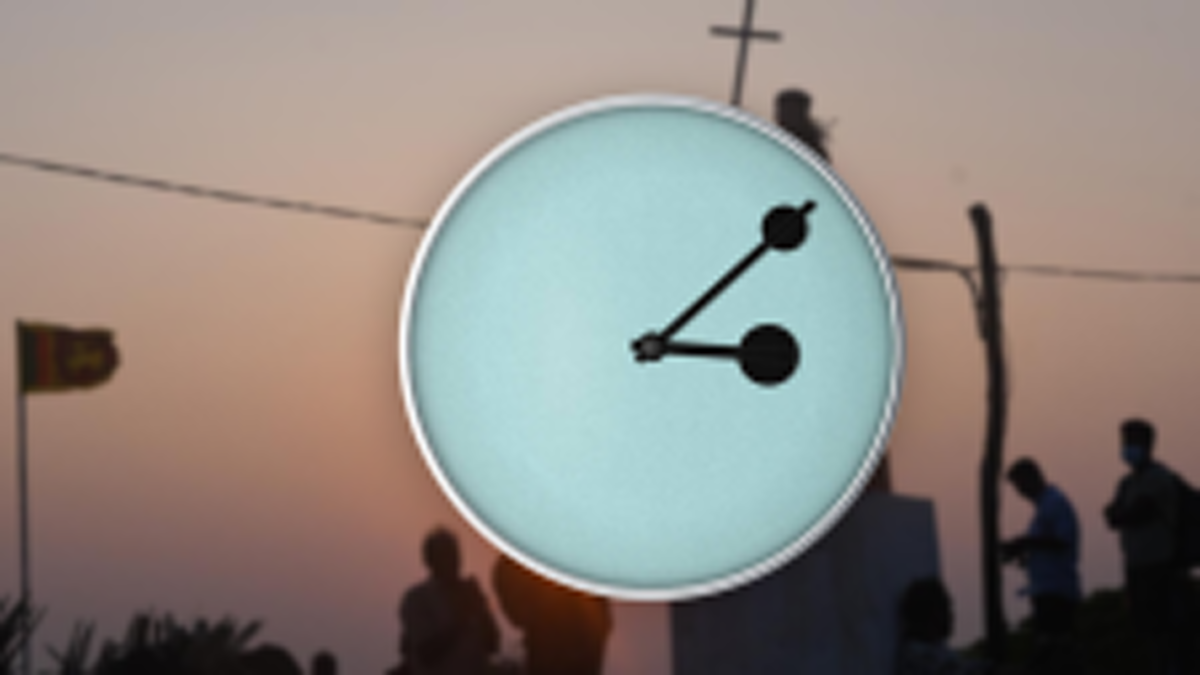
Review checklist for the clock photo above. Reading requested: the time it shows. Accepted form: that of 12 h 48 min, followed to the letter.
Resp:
3 h 08 min
